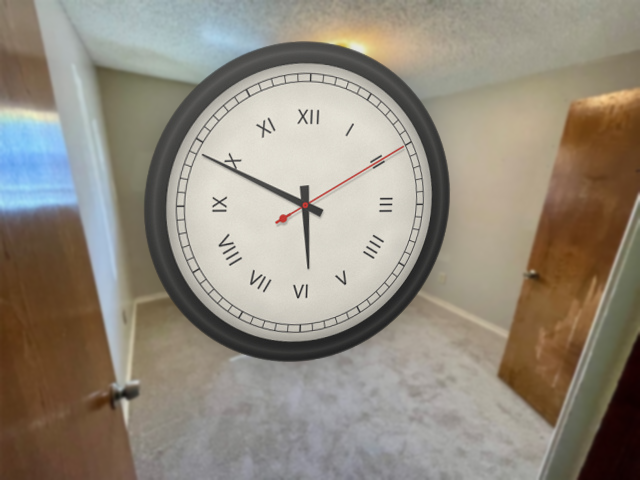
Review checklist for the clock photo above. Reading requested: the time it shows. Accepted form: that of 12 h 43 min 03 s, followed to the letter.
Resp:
5 h 49 min 10 s
